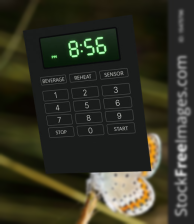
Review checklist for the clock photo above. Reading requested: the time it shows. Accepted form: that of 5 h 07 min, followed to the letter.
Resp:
8 h 56 min
